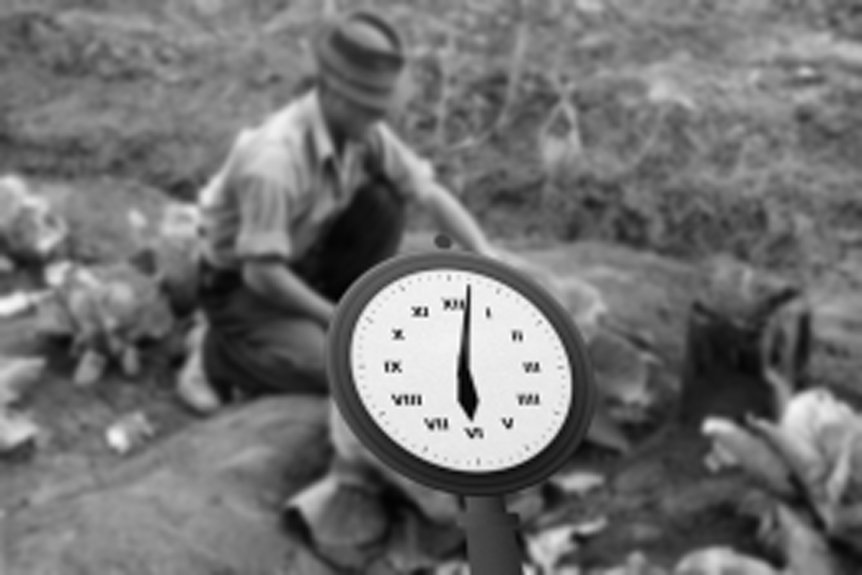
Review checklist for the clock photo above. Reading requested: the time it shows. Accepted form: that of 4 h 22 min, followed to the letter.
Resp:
6 h 02 min
